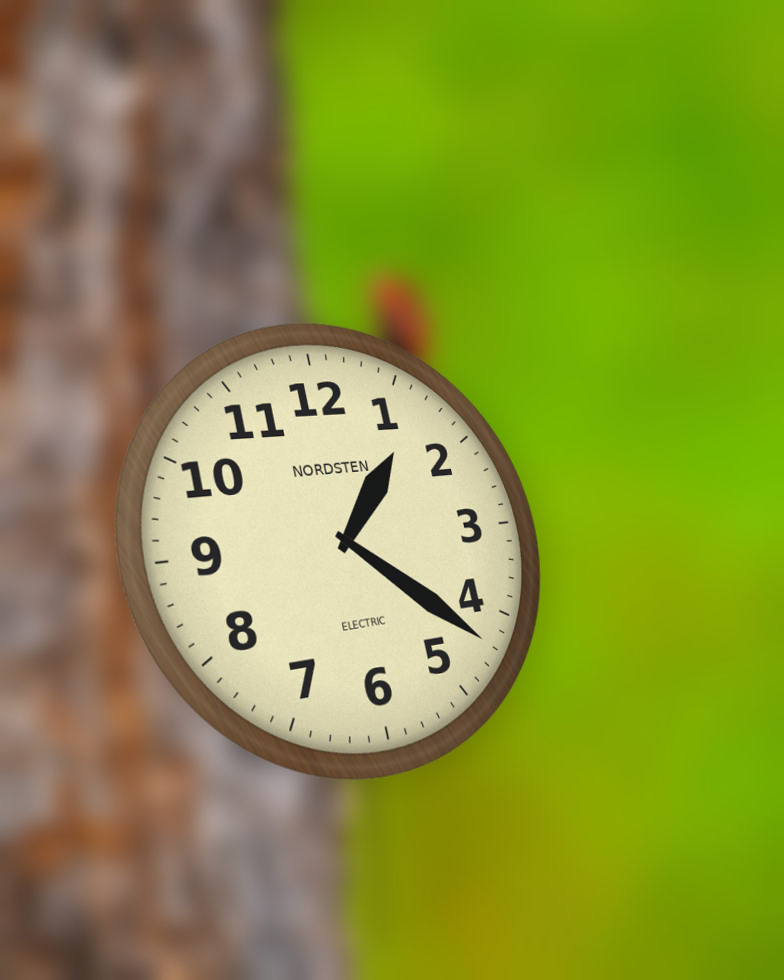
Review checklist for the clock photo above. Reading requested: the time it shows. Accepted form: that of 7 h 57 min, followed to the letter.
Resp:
1 h 22 min
